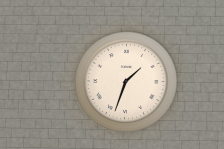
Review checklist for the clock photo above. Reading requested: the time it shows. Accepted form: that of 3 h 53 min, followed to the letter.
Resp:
1 h 33 min
